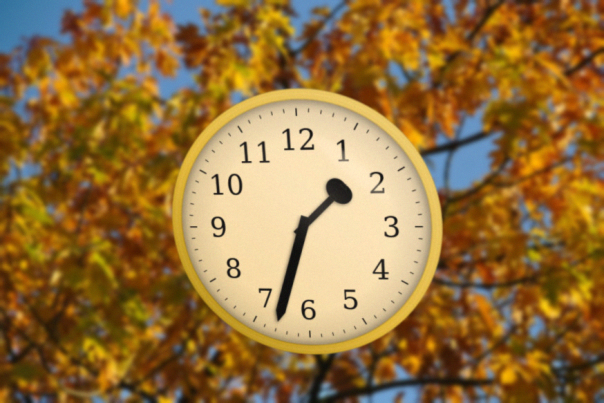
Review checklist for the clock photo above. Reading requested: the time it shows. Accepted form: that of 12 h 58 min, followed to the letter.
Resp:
1 h 33 min
